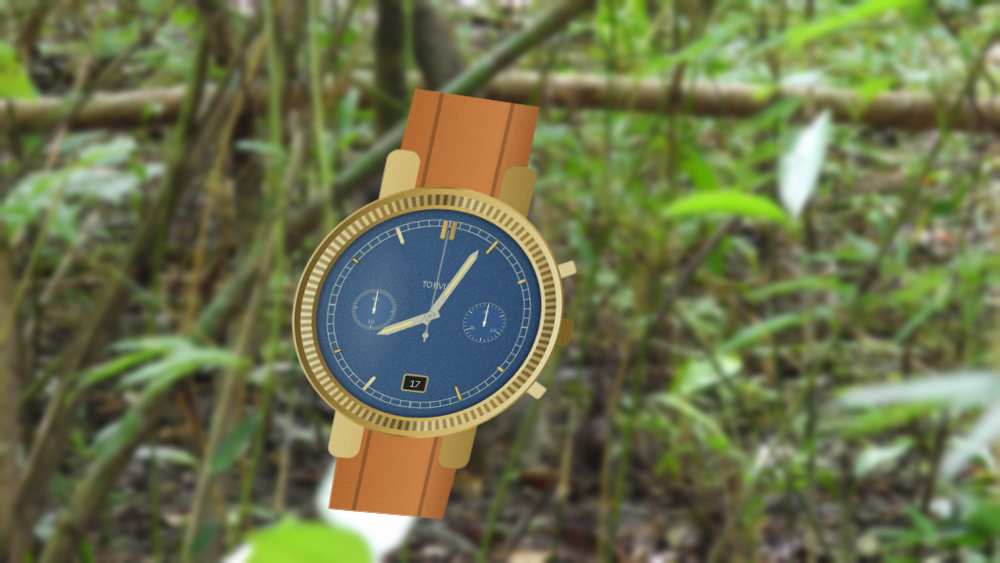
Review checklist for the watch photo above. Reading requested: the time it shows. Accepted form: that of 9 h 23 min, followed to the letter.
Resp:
8 h 04 min
